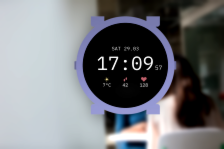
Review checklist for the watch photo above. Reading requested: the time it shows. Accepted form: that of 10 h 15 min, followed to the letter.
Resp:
17 h 09 min
